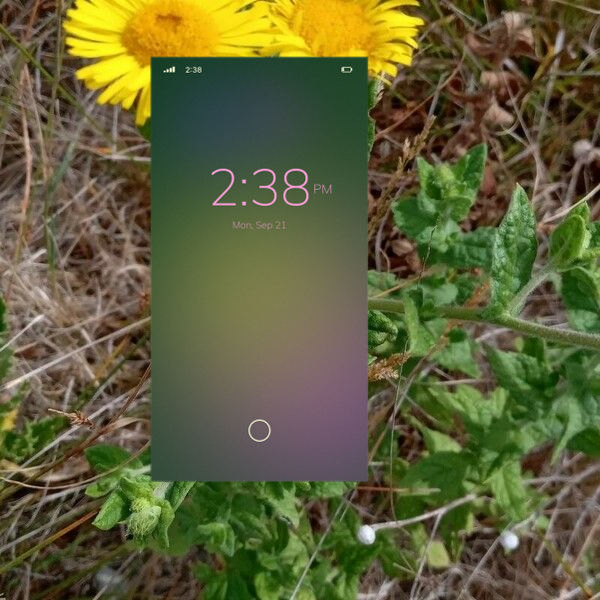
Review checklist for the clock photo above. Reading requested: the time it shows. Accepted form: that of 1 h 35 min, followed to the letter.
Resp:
2 h 38 min
